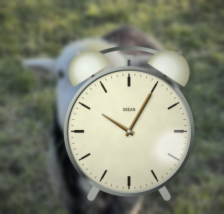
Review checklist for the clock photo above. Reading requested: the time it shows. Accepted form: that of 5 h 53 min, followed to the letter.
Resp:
10 h 05 min
